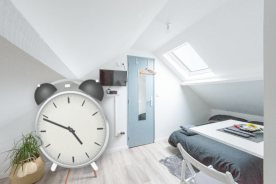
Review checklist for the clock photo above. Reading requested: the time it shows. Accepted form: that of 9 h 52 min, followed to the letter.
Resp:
4 h 49 min
